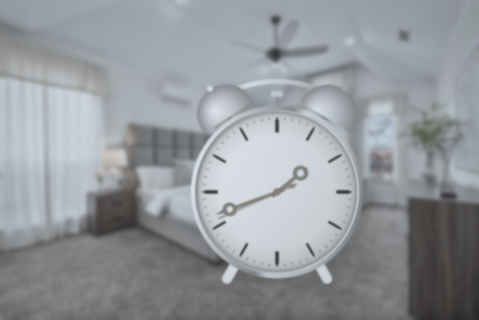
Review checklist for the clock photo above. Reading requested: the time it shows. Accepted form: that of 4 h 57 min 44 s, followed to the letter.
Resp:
1 h 41 min 41 s
